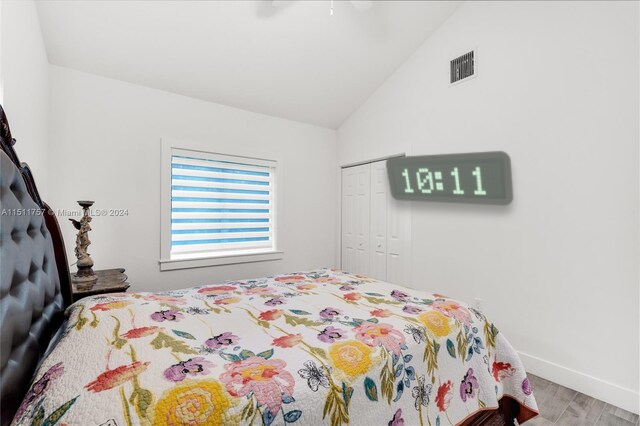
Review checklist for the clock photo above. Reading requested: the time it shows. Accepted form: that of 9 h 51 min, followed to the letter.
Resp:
10 h 11 min
